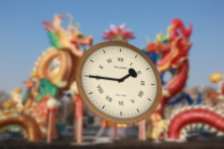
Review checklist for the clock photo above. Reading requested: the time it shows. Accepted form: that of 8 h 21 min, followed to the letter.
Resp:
1 h 45 min
